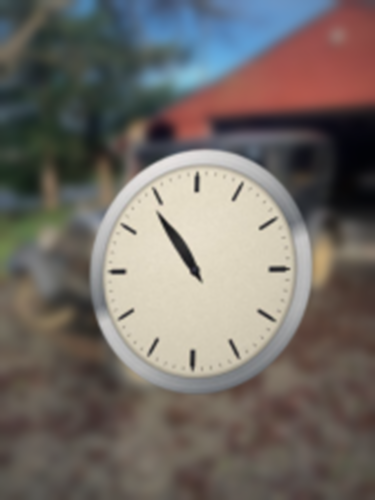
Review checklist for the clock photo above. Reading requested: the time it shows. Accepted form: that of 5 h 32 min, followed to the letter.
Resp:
10 h 54 min
